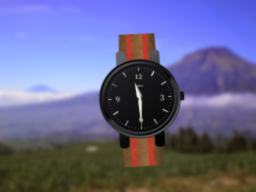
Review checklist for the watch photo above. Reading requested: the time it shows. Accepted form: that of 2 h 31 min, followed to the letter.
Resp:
11 h 30 min
